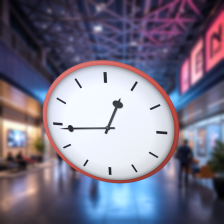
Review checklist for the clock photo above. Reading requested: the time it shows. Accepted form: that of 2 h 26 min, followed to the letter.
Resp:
12 h 44 min
